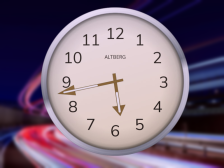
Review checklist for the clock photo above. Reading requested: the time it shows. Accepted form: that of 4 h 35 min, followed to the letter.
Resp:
5 h 43 min
